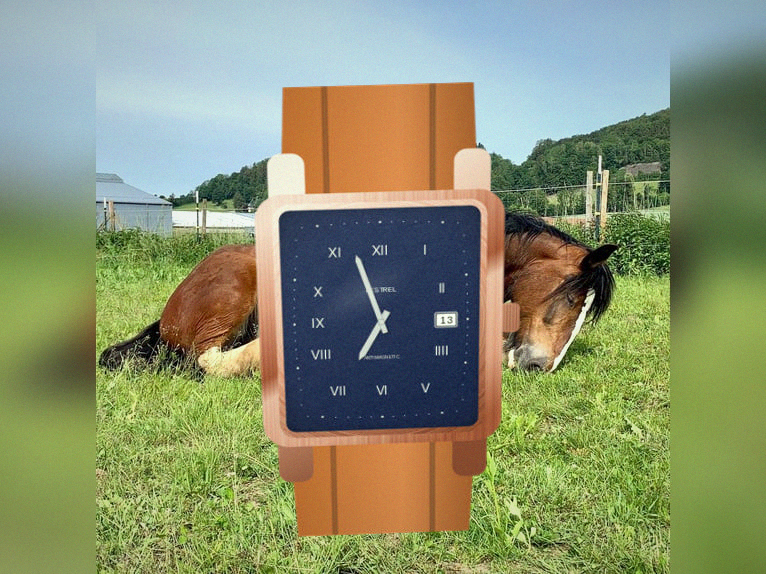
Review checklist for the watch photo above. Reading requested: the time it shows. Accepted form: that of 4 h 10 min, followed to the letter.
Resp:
6 h 57 min
